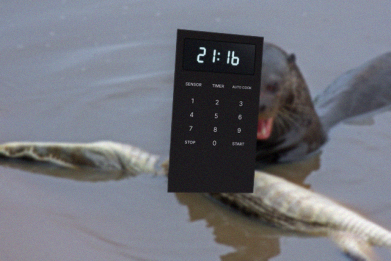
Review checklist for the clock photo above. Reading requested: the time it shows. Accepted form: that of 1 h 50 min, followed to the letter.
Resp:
21 h 16 min
